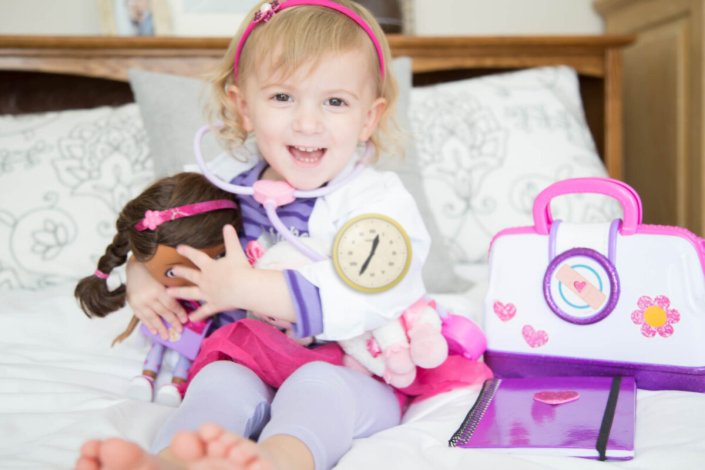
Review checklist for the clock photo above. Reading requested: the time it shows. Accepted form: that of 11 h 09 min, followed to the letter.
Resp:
12 h 35 min
